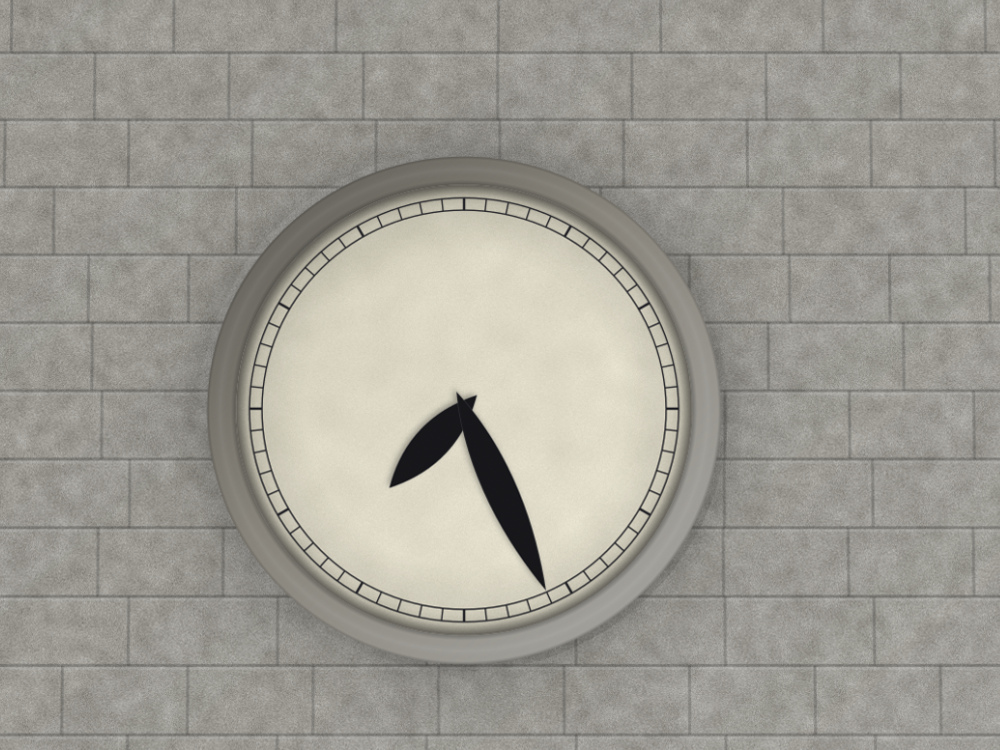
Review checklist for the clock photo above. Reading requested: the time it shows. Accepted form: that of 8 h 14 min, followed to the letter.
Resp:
7 h 26 min
